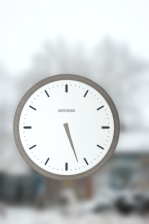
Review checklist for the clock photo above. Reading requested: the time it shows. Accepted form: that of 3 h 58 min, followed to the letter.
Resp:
5 h 27 min
